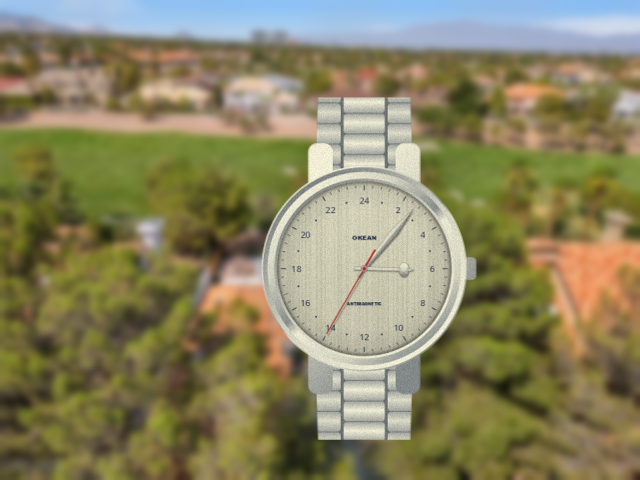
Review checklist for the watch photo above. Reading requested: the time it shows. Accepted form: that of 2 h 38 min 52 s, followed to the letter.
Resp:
6 h 06 min 35 s
